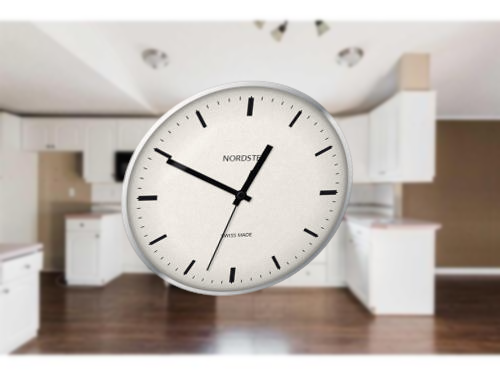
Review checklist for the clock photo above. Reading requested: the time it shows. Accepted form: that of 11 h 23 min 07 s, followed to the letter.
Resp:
12 h 49 min 33 s
